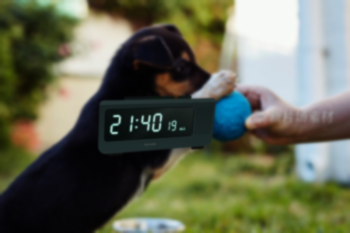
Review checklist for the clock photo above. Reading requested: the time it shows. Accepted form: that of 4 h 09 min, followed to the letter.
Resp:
21 h 40 min
